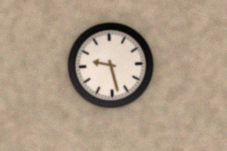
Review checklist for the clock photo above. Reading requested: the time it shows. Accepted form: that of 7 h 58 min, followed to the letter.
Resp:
9 h 28 min
